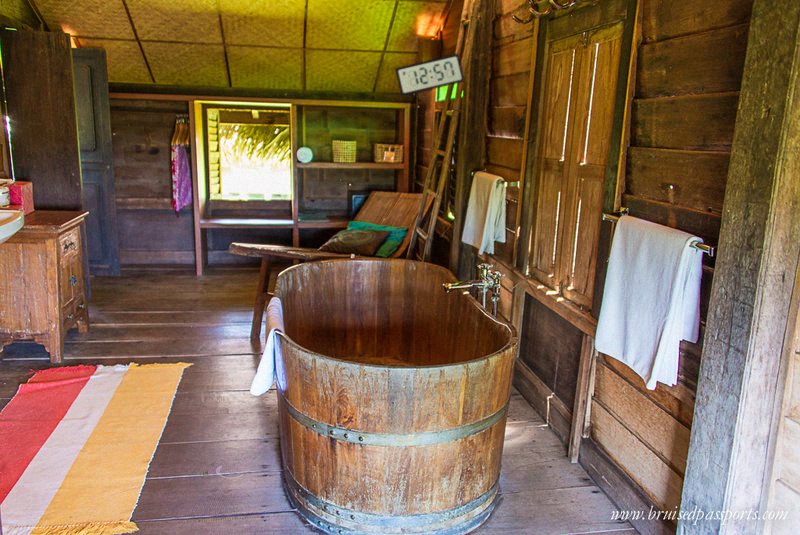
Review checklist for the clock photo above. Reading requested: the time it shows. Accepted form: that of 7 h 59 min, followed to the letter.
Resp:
12 h 57 min
